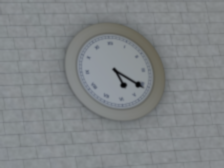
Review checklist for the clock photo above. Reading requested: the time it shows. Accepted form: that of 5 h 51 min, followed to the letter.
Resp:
5 h 21 min
